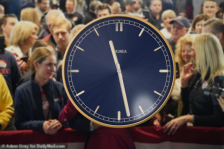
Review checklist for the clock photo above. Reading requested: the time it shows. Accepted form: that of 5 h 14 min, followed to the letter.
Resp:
11 h 28 min
